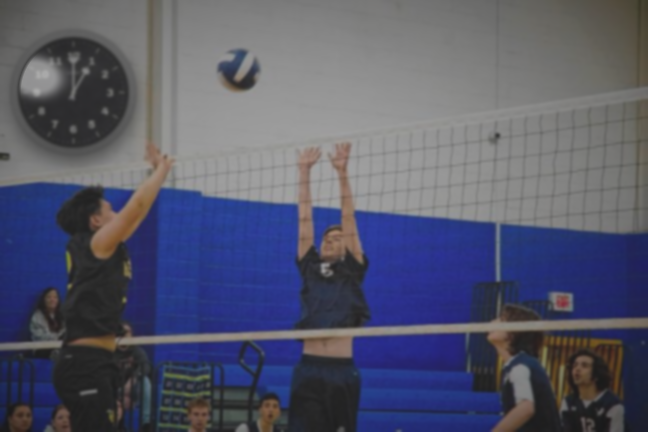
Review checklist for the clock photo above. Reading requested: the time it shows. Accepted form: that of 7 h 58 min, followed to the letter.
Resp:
1 h 00 min
